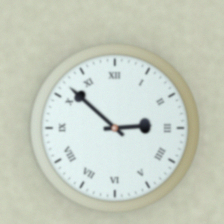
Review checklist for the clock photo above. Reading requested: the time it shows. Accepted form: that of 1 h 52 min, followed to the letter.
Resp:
2 h 52 min
